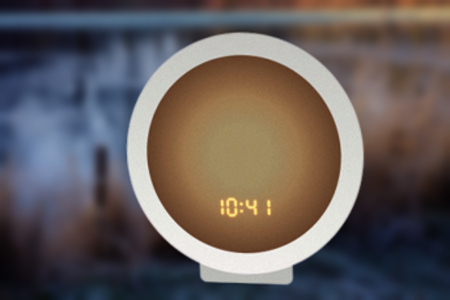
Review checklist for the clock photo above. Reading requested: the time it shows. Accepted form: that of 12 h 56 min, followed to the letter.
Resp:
10 h 41 min
